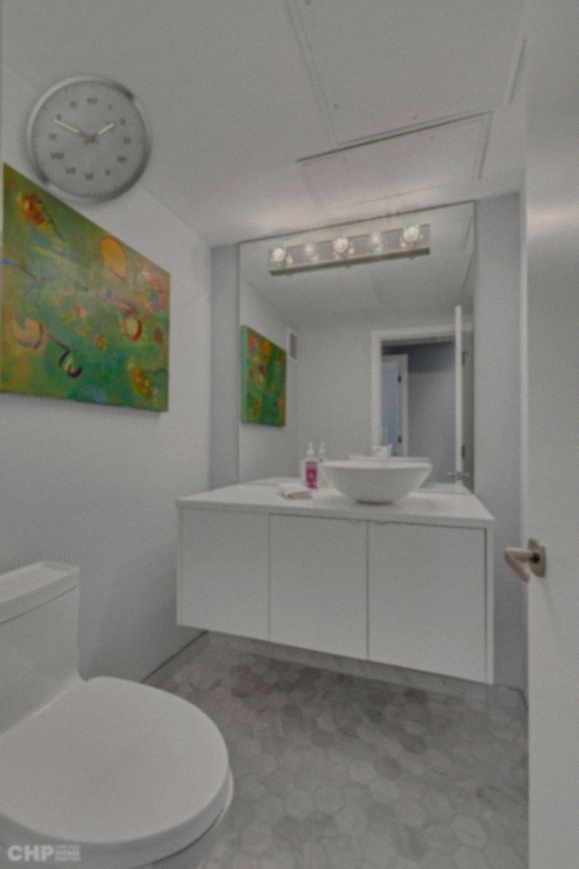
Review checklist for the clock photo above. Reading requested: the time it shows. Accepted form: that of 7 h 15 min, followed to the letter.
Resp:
1 h 49 min
